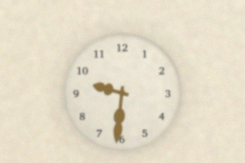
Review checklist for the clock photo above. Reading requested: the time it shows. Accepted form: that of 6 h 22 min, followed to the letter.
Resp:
9 h 31 min
